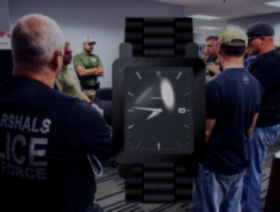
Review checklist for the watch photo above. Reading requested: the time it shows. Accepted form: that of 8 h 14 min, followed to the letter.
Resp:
7 h 46 min
